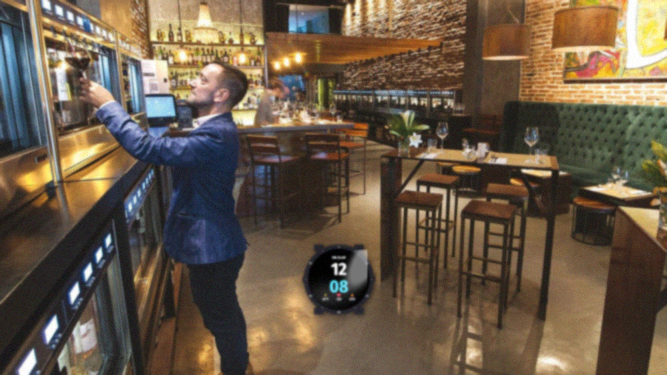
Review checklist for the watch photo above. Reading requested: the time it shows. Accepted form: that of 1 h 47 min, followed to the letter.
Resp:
12 h 08 min
